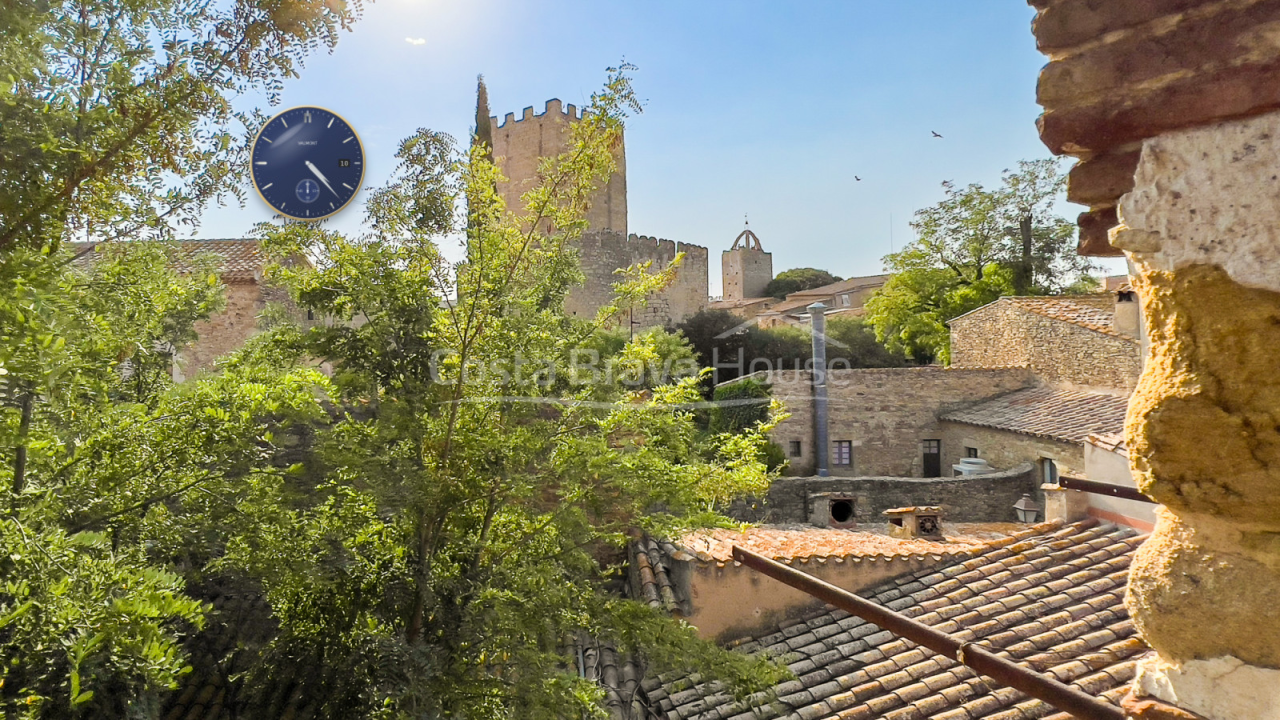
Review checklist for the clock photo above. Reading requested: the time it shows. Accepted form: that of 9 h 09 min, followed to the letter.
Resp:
4 h 23 min
